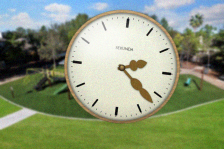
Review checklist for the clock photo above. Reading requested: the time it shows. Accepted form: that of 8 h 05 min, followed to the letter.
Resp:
2 h 22 min
